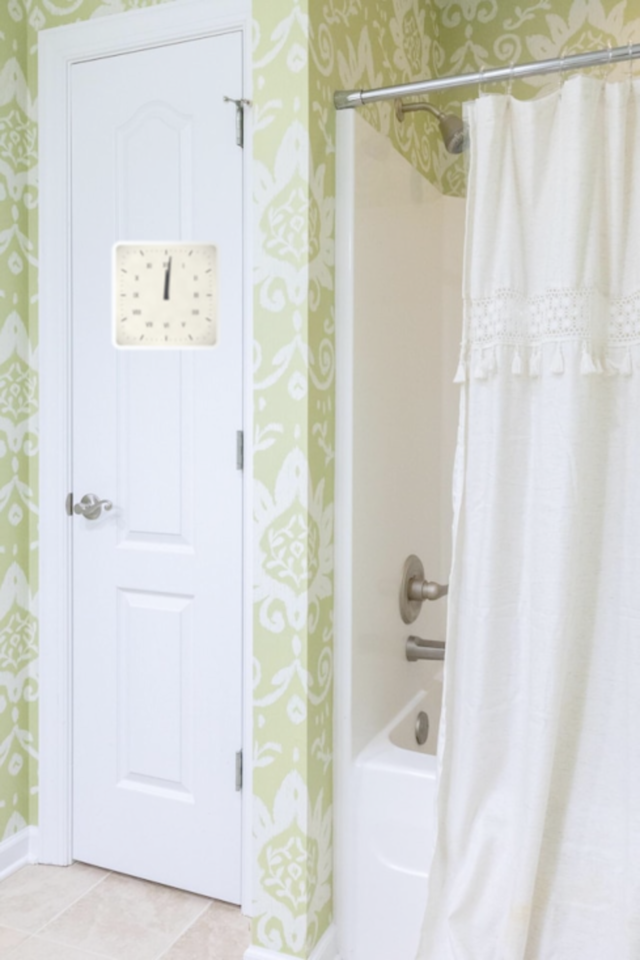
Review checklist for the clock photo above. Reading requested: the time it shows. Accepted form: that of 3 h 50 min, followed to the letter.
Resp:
12 h 01 min
